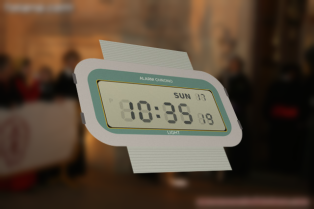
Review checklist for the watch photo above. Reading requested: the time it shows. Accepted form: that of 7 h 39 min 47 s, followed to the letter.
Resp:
10 h 35 min 19 s
